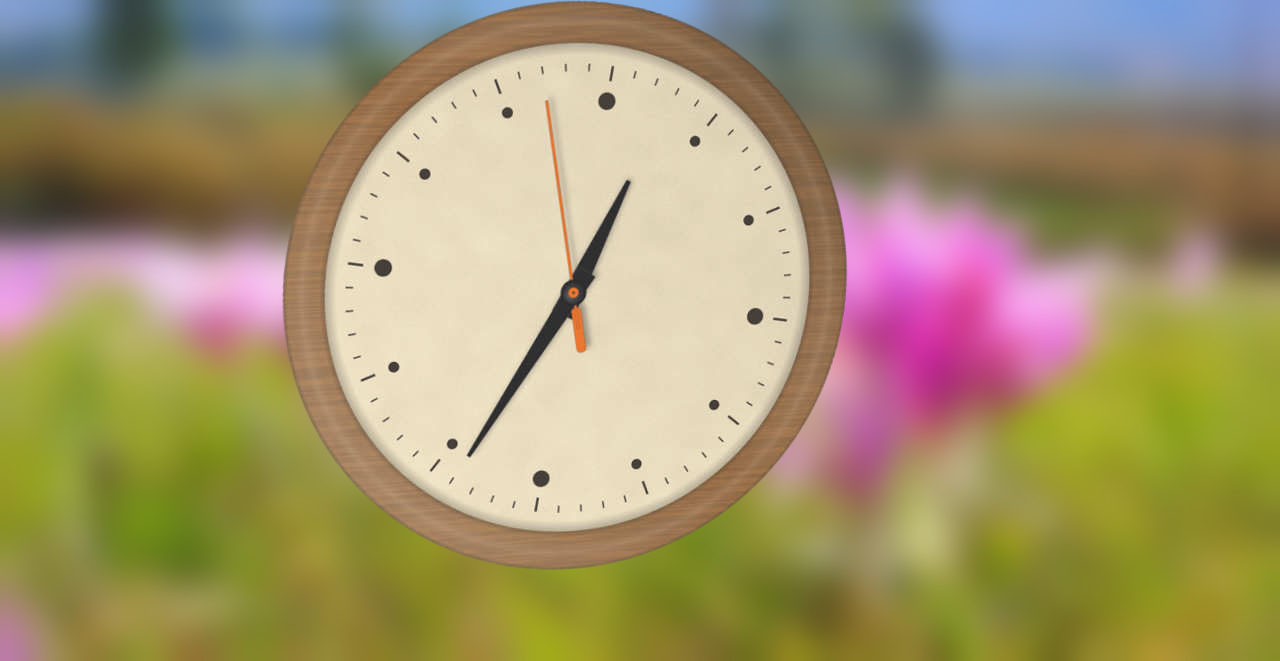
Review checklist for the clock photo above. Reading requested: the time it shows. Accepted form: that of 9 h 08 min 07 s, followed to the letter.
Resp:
12 h 33 min 57 s
